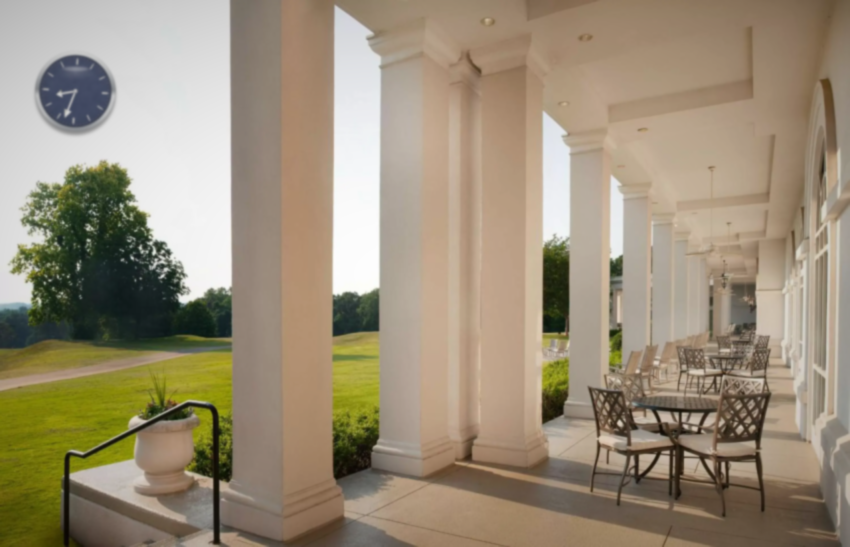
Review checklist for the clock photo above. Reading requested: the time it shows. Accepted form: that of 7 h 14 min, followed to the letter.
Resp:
8 h 33 min
